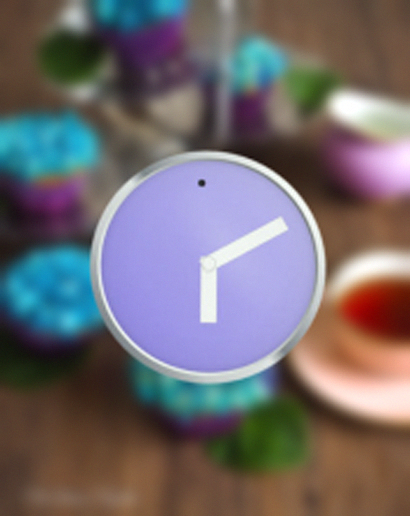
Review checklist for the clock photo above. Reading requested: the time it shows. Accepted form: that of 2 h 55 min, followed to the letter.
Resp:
6 h 11 min
